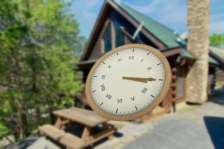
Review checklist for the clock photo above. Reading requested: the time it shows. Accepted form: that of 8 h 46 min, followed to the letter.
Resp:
3 h 15 min
